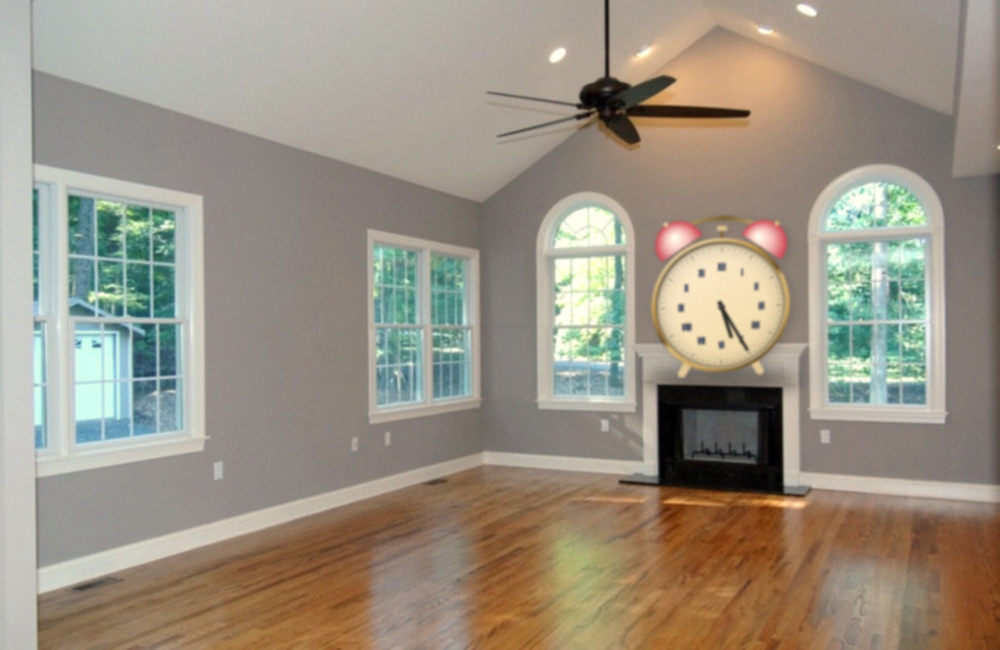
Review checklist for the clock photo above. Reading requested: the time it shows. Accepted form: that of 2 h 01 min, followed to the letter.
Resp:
5 h 25 min
